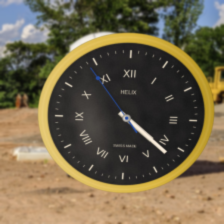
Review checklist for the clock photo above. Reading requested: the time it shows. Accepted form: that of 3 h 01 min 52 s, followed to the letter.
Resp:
4 h 21 min 54 s
